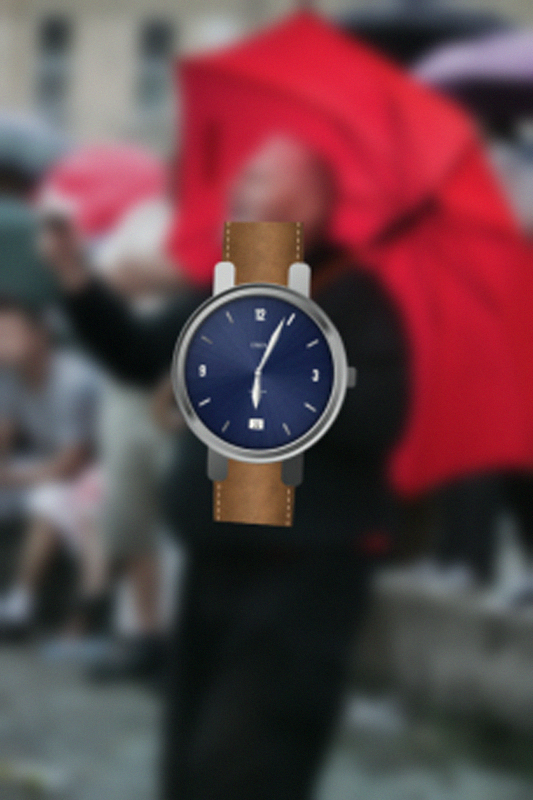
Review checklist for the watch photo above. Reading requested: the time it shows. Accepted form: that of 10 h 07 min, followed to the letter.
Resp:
6 h 04 min
